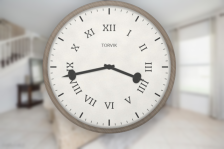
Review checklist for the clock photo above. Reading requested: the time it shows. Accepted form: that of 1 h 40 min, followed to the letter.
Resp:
3 h 43 min
